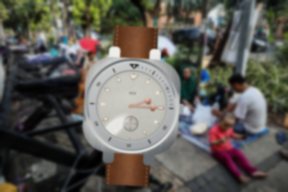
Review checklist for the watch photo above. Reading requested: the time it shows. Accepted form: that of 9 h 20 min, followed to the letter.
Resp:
2 h 15 min
